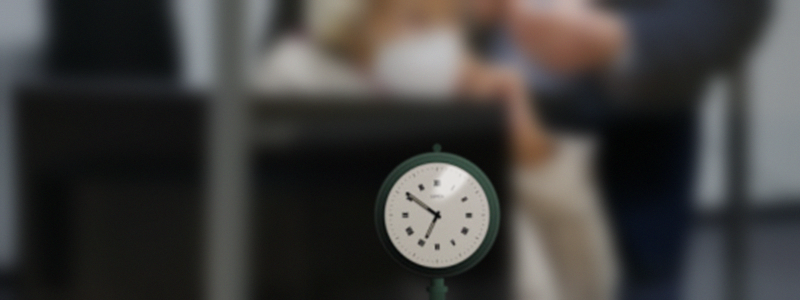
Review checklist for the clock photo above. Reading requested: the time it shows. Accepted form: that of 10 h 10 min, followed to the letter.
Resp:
6 h 51 min
